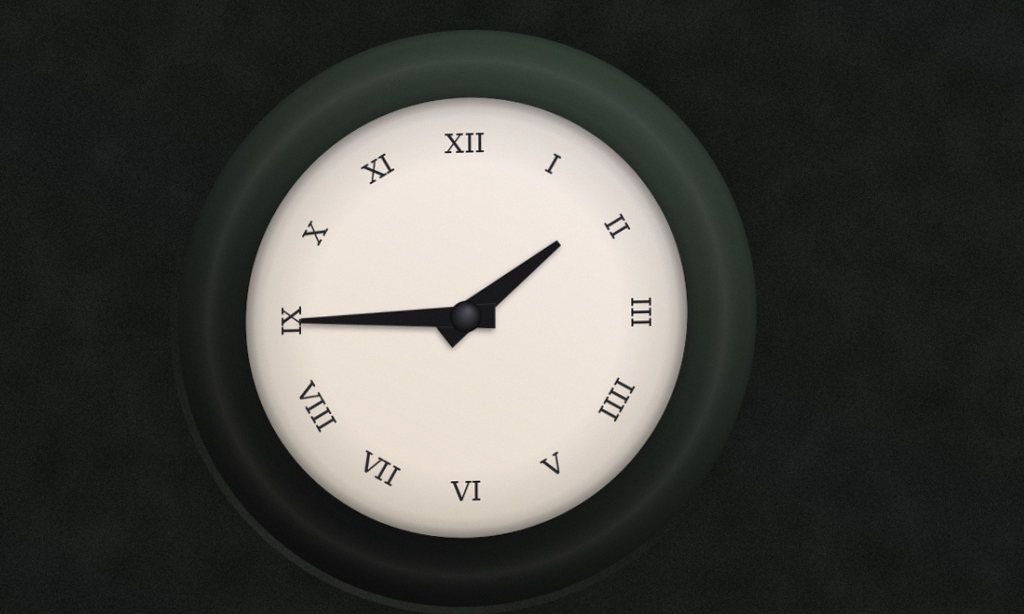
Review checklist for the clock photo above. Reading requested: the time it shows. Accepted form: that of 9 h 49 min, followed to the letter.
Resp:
1 h 45 min
